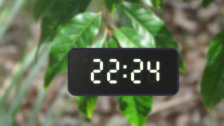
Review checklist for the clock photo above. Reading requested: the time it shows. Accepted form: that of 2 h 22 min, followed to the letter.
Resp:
22 h 24 min
